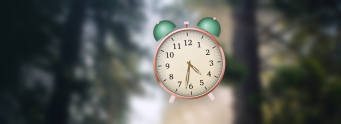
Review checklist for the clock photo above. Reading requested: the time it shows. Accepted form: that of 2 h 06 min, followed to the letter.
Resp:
4 h 32 min
